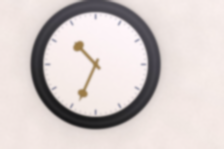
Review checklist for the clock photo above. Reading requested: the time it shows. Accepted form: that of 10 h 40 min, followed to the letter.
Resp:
10 h 34 min
